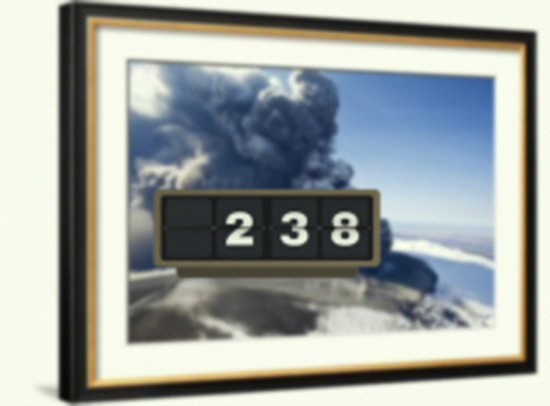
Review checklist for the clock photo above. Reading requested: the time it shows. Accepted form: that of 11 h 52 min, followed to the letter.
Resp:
2 h 38 min
